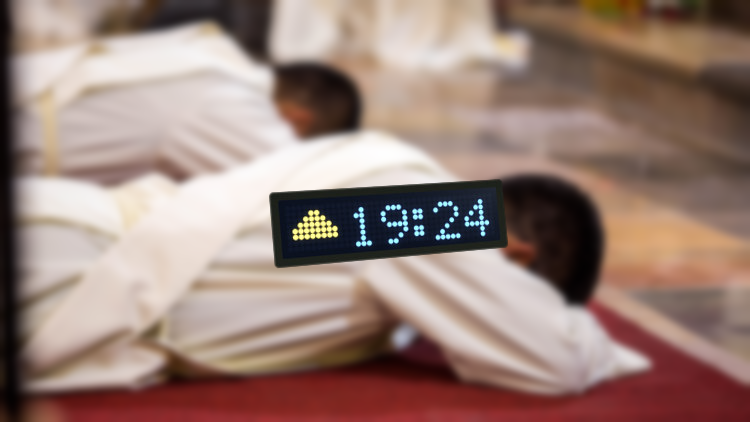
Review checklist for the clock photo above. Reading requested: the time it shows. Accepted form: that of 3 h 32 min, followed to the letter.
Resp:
19 h 24 min
